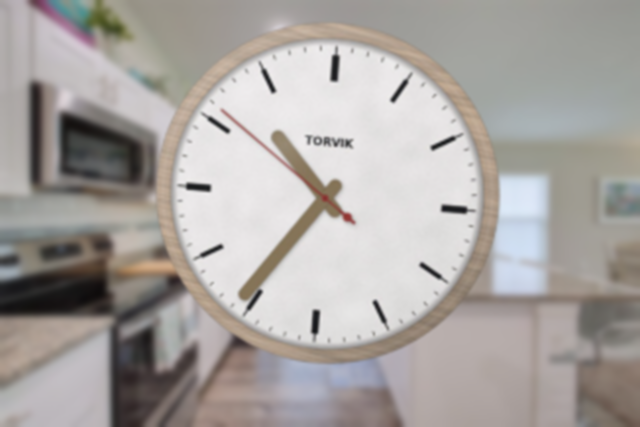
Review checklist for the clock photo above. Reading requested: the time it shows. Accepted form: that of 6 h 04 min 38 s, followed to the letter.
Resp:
10 h 35 min 51 s
